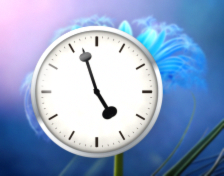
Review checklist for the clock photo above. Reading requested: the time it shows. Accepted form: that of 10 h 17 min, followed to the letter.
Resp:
4 h 57 min
